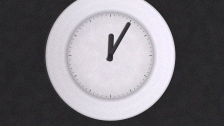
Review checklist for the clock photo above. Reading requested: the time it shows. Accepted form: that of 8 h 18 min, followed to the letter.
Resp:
12 h 05 min
